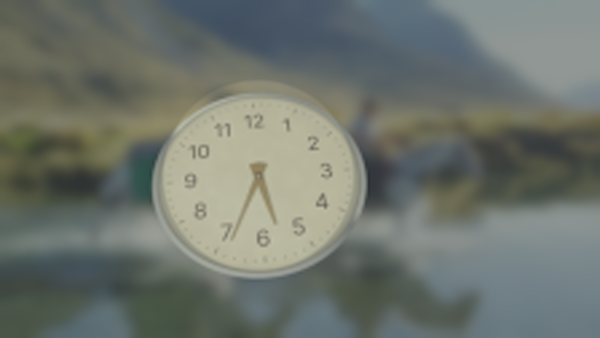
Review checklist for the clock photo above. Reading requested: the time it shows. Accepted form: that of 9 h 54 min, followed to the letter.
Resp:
5 h 34 min
